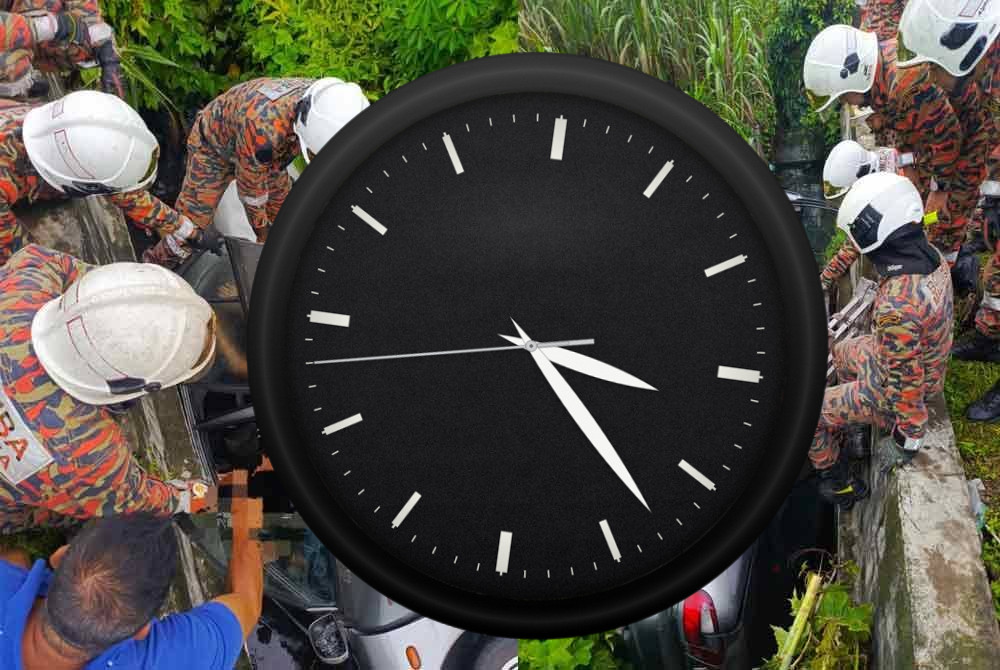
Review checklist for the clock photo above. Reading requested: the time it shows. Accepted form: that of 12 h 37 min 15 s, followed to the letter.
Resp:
3 h 22 min 43 s
